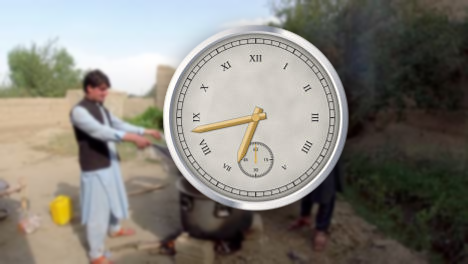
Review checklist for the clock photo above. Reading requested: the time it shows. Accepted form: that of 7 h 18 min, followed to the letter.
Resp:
6 h 43 min
